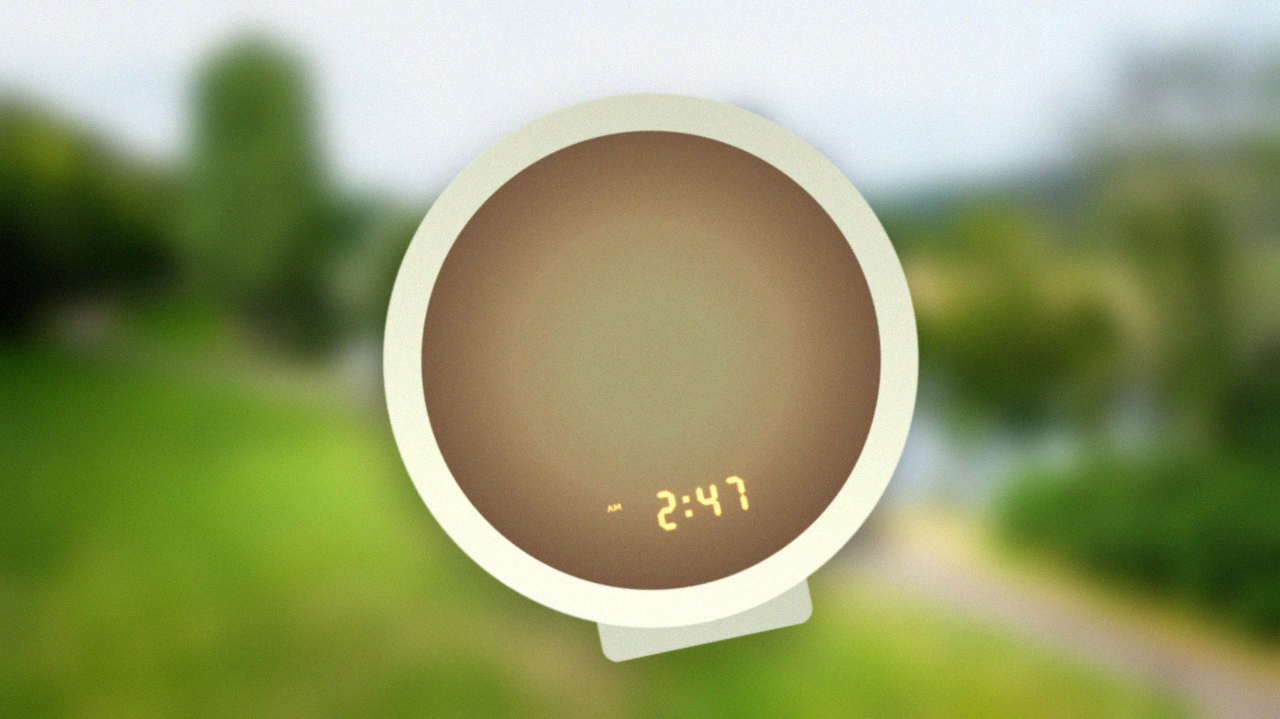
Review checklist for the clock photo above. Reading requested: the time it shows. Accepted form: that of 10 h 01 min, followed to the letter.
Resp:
2 h 47 min
